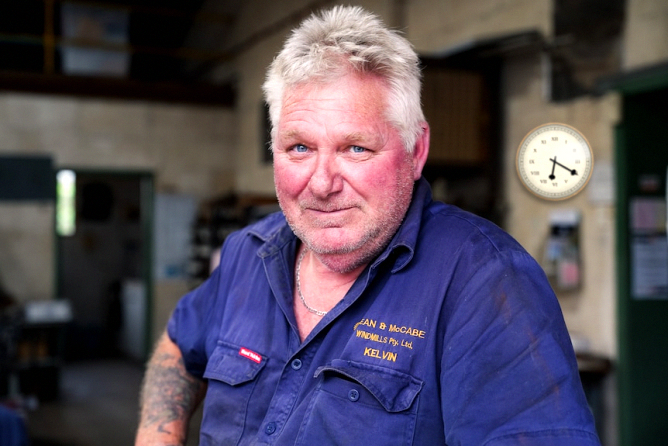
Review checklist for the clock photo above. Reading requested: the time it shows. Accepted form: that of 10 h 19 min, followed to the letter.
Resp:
6 h 20 min
